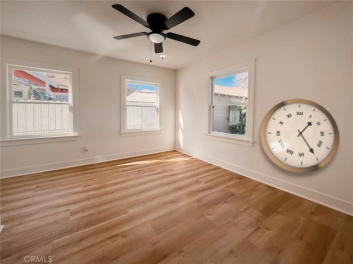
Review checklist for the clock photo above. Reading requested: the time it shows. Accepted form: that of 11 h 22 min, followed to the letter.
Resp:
1 h 25 min
